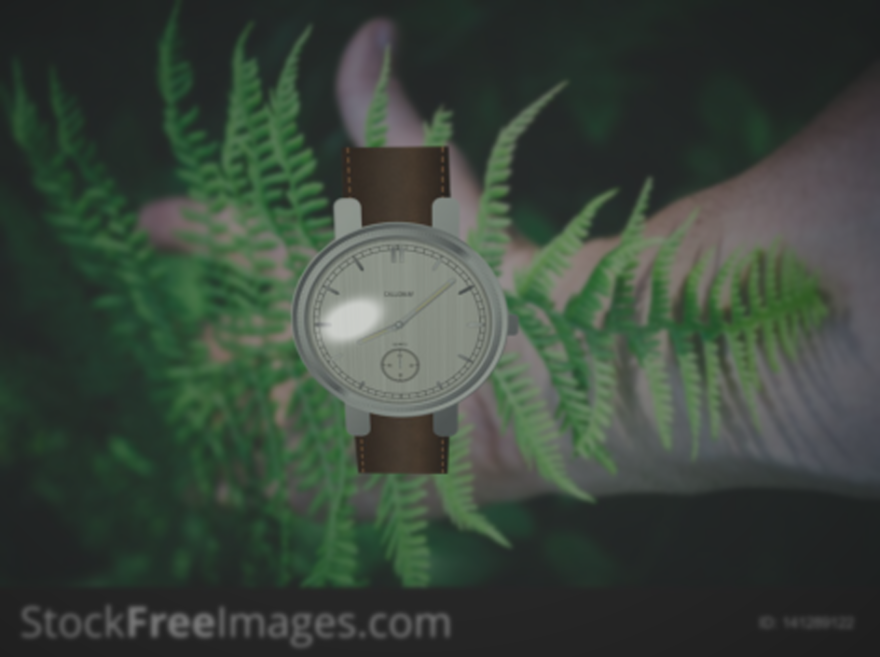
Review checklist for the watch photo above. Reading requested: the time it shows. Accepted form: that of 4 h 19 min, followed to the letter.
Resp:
8 h 08 min
